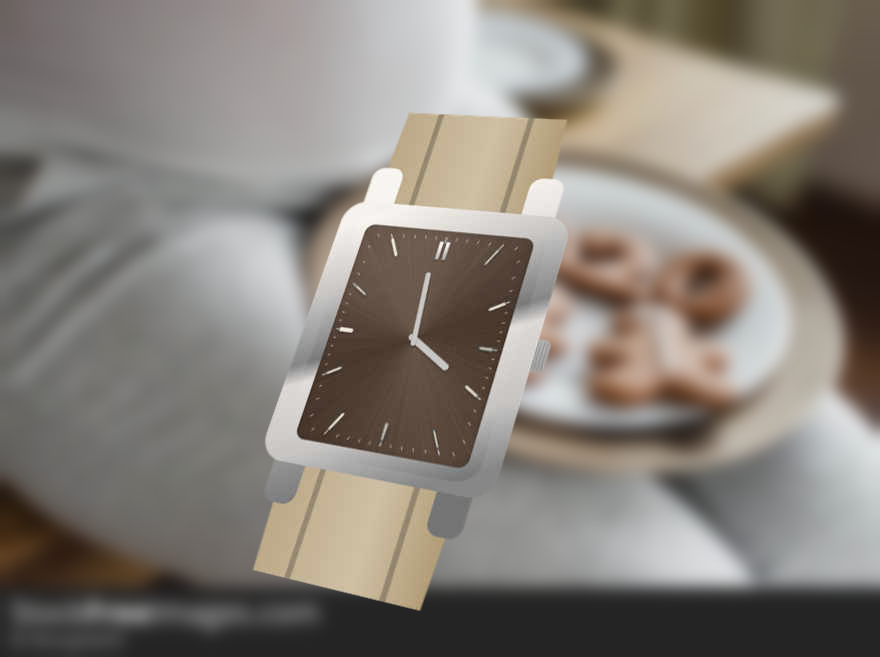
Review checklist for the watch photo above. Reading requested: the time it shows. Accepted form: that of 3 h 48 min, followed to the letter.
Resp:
3 h 59 min
